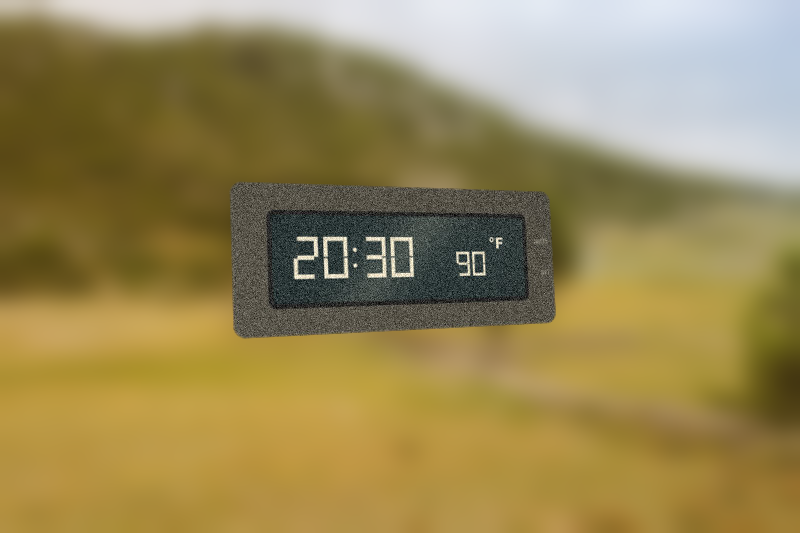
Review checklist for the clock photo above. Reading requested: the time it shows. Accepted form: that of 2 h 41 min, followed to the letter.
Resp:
20 h 30 min
